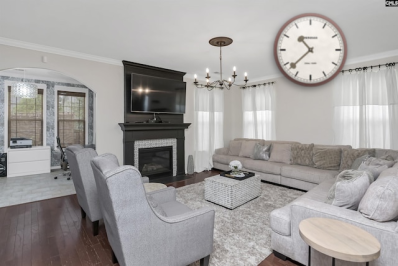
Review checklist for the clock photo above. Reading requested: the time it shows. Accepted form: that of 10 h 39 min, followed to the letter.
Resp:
10 h 38 min
